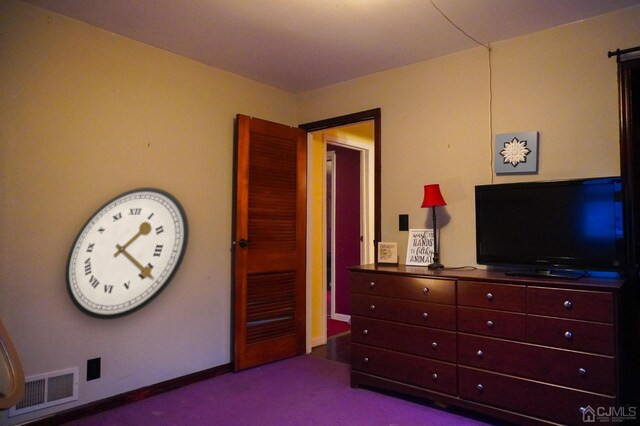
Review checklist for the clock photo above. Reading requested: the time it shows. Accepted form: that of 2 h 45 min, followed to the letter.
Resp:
1 h 20 min
